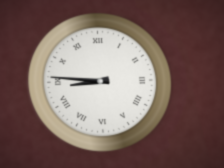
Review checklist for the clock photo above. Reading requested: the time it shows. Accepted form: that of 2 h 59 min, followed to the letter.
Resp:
8 h 46 min
